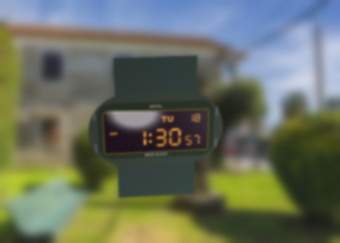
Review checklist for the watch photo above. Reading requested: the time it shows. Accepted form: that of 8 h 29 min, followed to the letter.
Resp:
1 h 30 min
